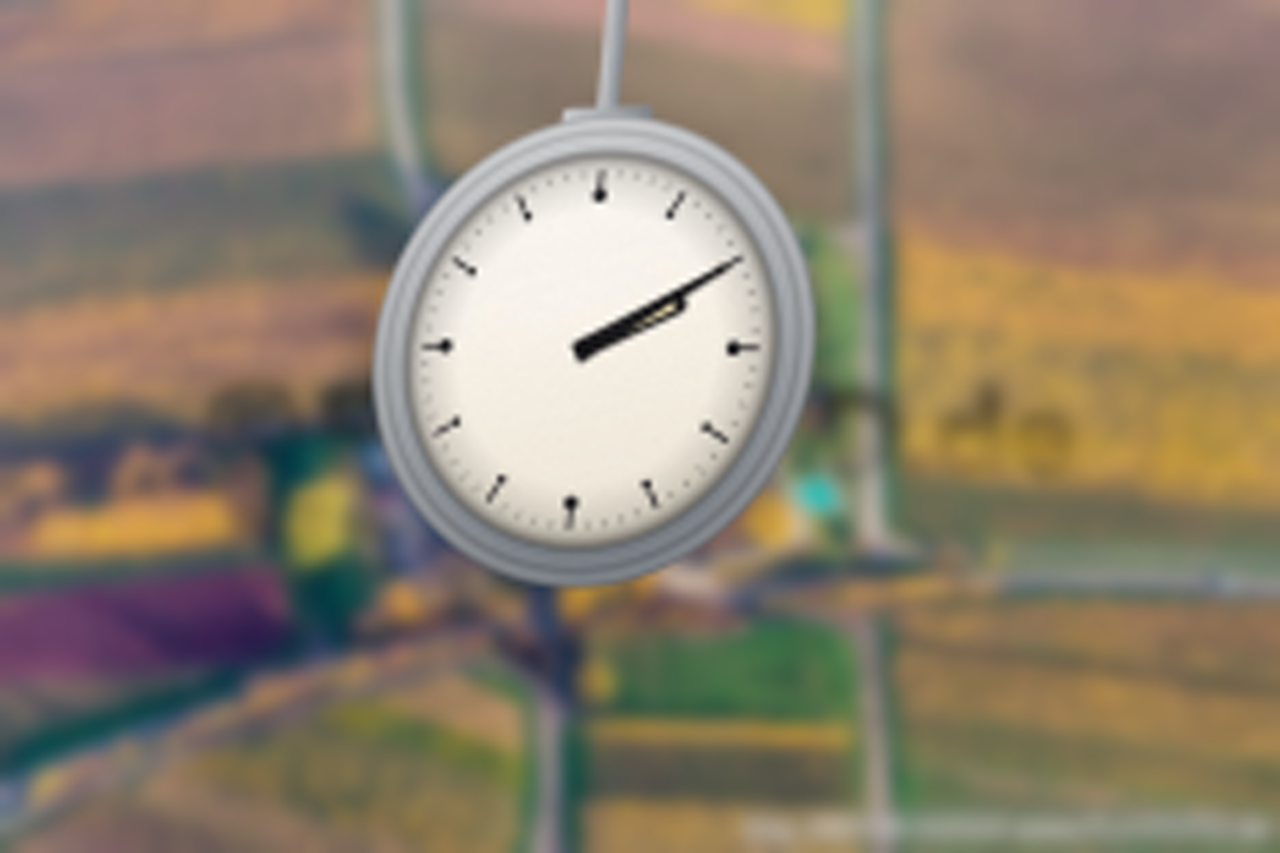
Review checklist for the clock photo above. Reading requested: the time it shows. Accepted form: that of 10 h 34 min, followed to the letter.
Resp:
2 h 10 min
